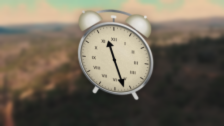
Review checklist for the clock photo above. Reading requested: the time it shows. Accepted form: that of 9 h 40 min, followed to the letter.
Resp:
11 h 27 min
